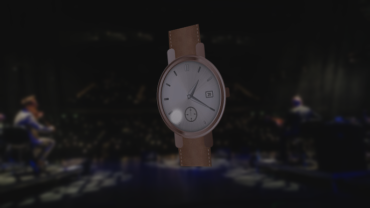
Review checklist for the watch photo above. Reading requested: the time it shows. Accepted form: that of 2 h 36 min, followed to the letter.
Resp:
1 h 20 min
